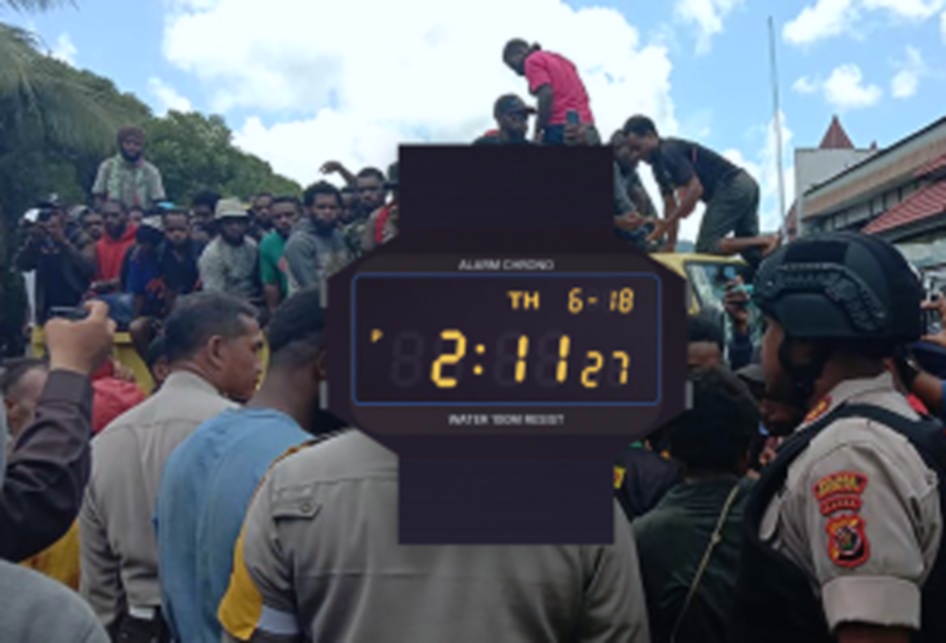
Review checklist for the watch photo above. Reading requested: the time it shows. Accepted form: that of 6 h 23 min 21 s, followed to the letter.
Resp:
2 h 11 min 27 s
